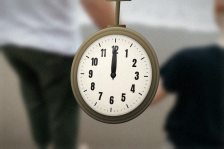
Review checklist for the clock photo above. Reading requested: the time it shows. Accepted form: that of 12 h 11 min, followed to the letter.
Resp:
12 h 00 min
